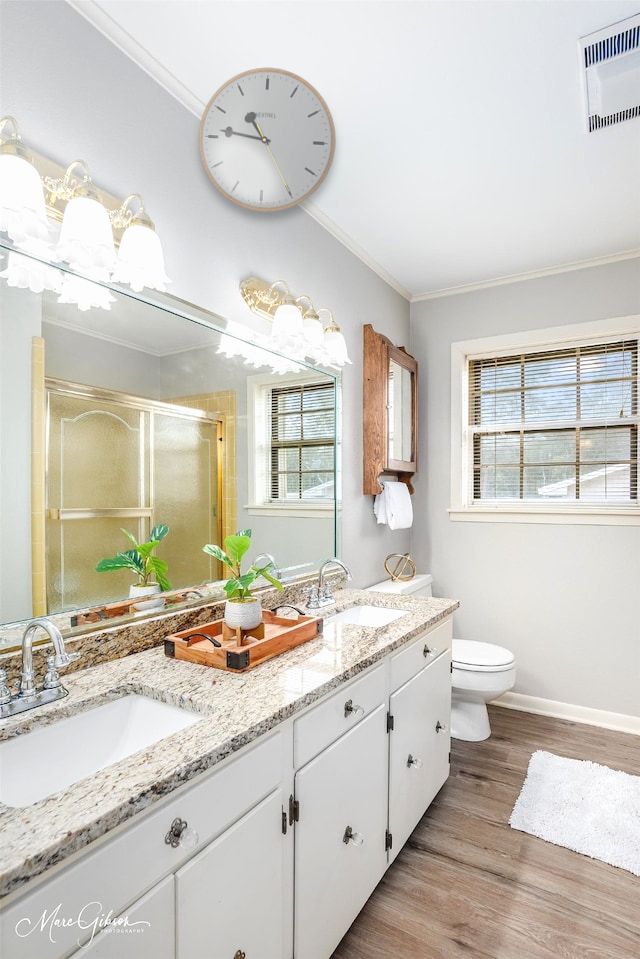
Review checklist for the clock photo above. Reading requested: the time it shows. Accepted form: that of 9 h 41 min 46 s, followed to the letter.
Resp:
10 h 46 min 25 s
